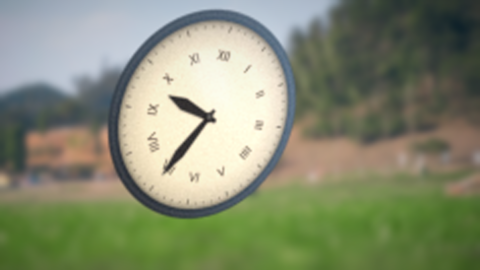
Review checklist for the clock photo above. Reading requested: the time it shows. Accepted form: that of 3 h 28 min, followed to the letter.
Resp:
9 h 35 min
